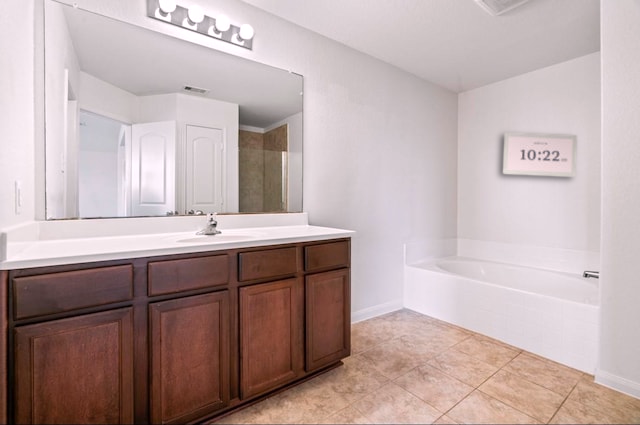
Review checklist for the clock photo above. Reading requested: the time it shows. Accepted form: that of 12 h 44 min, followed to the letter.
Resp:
10 h 22 min
